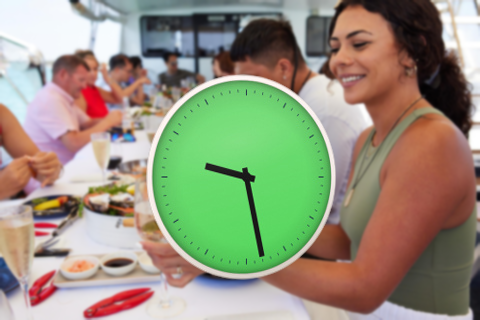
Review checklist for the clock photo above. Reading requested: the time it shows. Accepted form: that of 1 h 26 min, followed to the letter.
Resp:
9 h 28 min
